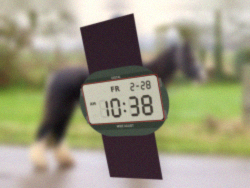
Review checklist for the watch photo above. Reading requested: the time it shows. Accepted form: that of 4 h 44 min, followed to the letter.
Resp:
10 h 38 min
